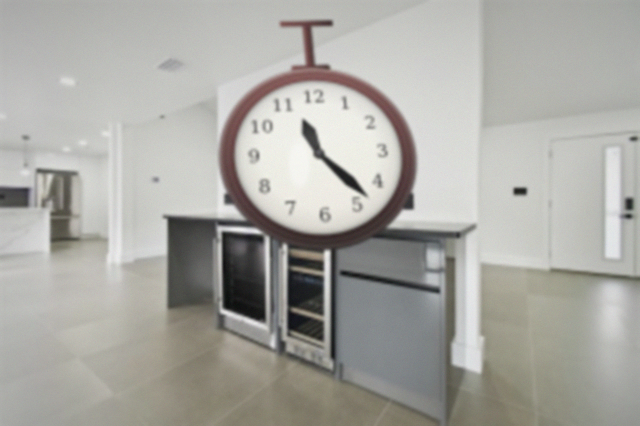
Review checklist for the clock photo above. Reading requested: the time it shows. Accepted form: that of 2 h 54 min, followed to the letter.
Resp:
11 h 23 min
